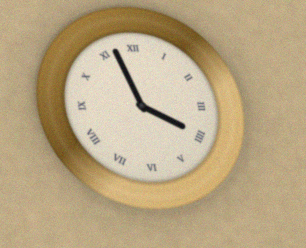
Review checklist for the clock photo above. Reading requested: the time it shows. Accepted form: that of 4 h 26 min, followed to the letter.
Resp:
3 h 57 min
